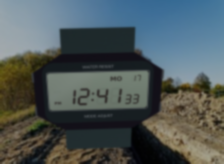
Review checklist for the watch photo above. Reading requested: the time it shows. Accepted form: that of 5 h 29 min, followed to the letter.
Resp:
12 h 41 min
